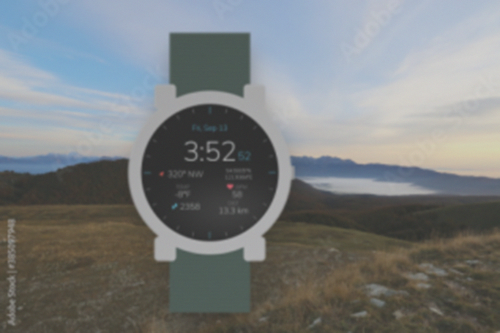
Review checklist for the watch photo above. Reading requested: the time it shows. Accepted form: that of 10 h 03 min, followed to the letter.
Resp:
3 h 52 min
